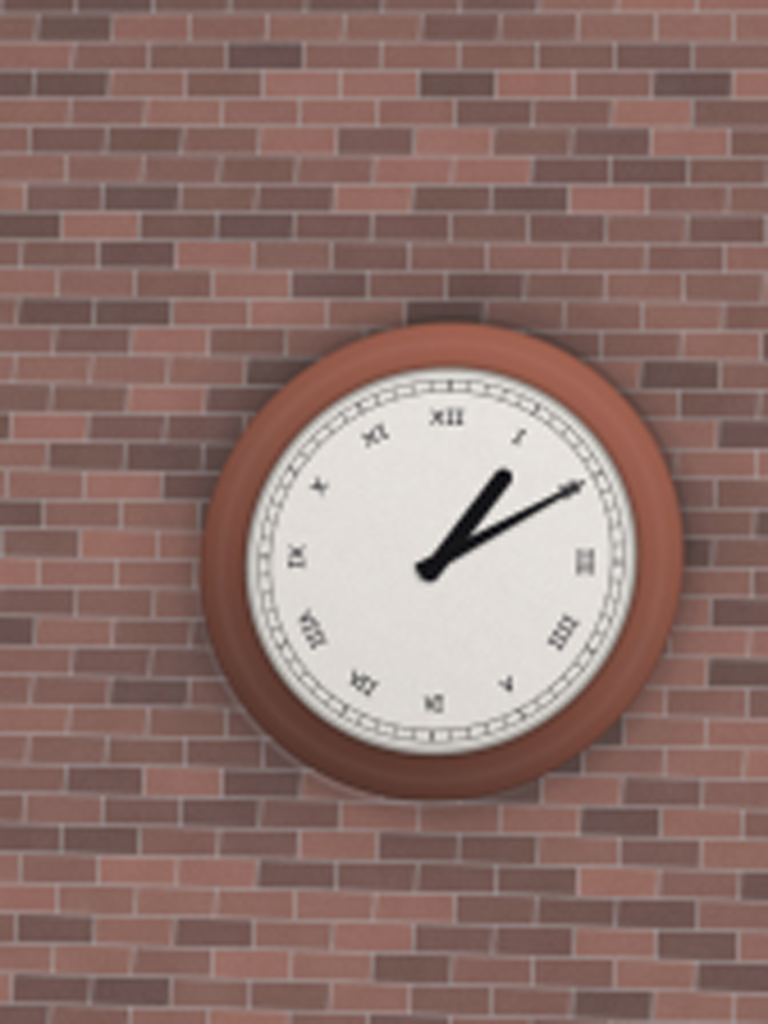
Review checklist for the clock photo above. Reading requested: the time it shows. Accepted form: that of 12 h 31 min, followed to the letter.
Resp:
1 h 10 min
